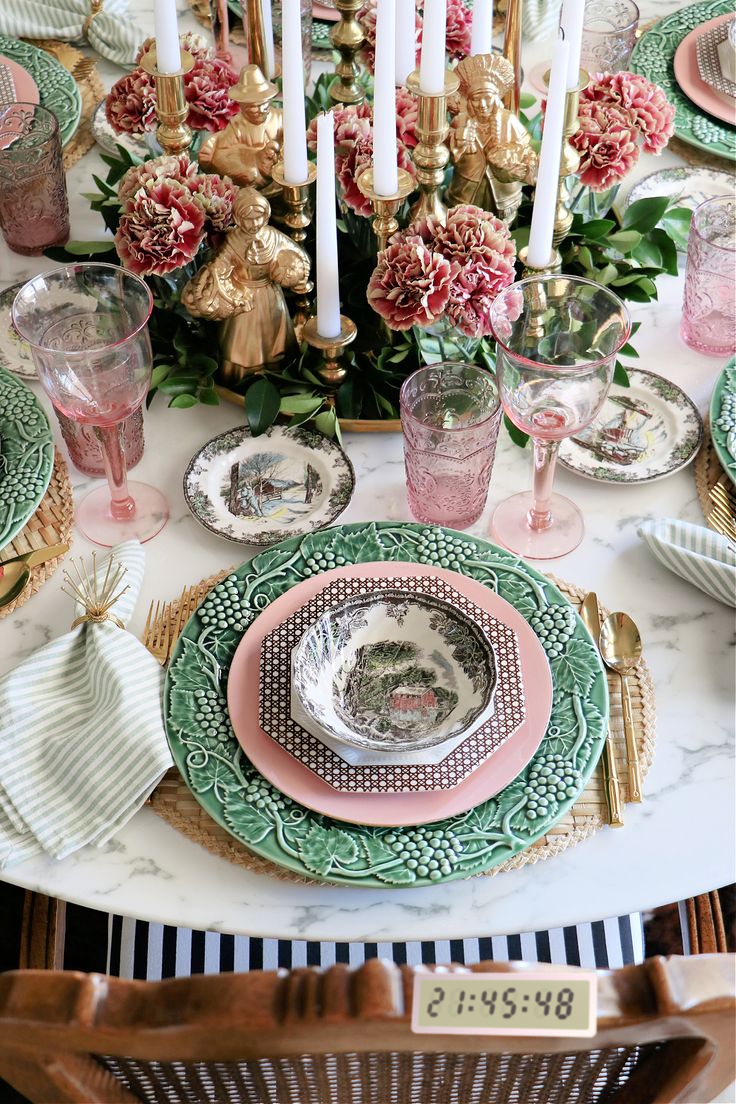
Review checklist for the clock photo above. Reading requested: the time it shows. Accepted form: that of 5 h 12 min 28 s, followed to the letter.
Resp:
21 h 45 min 48 s
